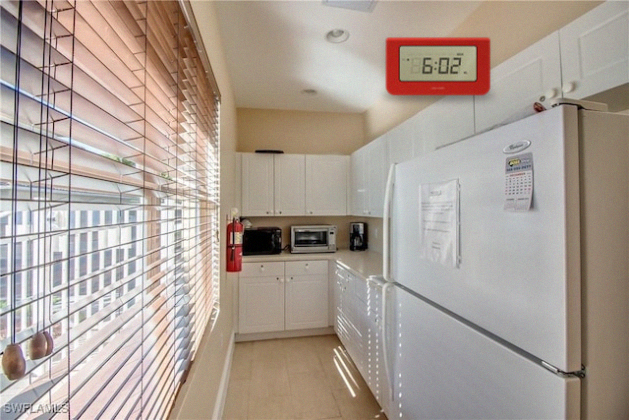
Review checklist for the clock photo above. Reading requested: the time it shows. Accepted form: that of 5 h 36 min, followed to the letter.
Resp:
6 h 02 min
